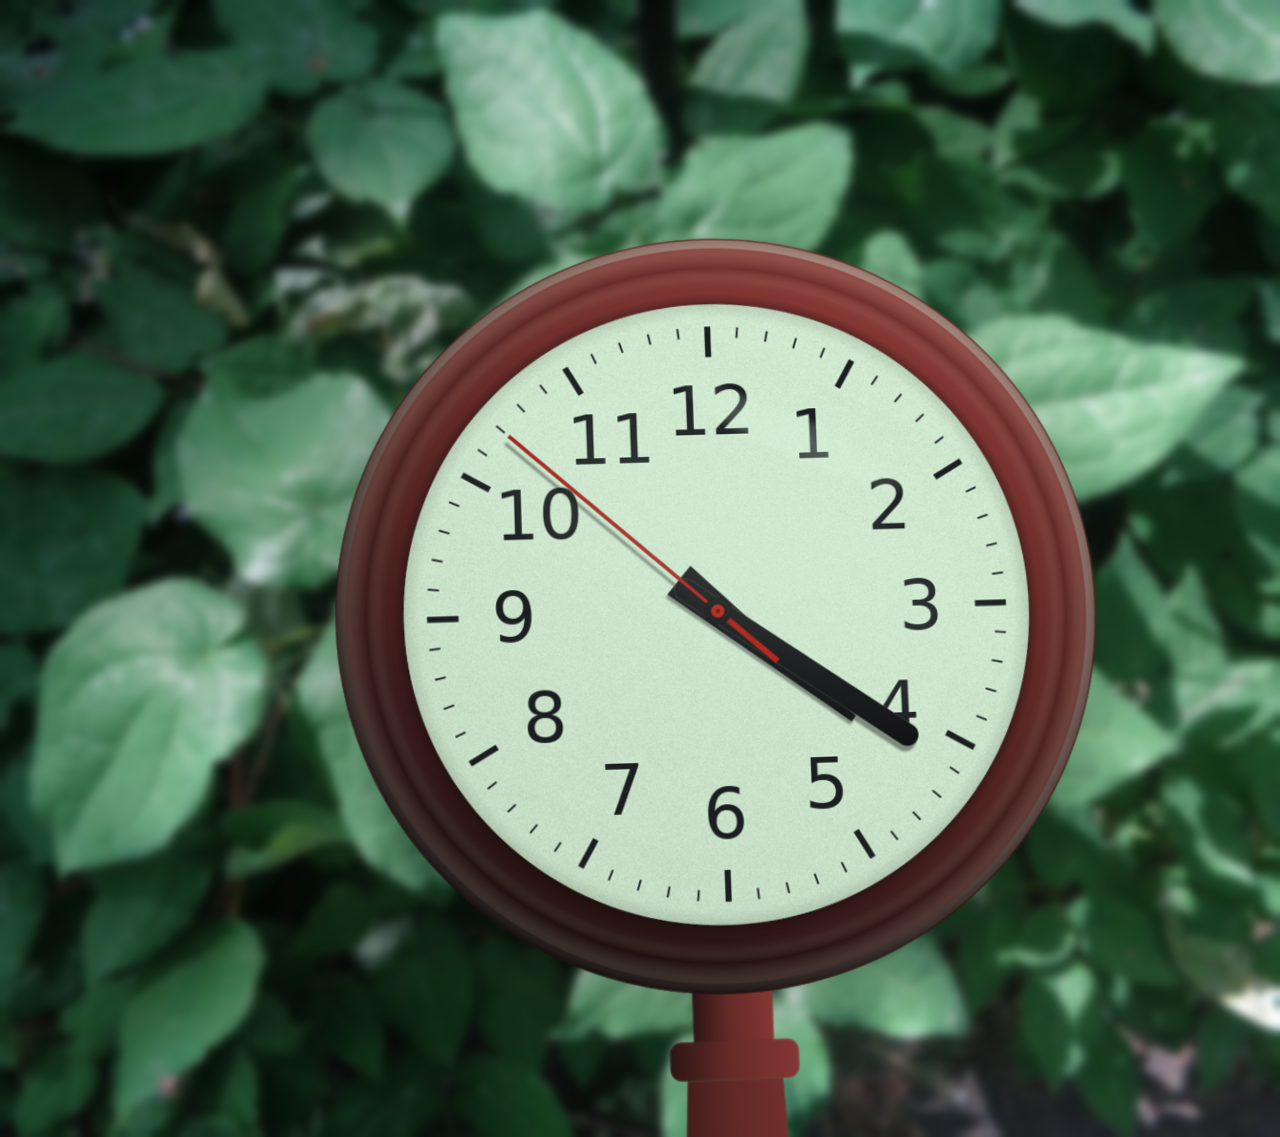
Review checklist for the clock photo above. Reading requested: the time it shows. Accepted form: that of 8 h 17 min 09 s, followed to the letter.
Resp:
4 h 20 min 52 s
